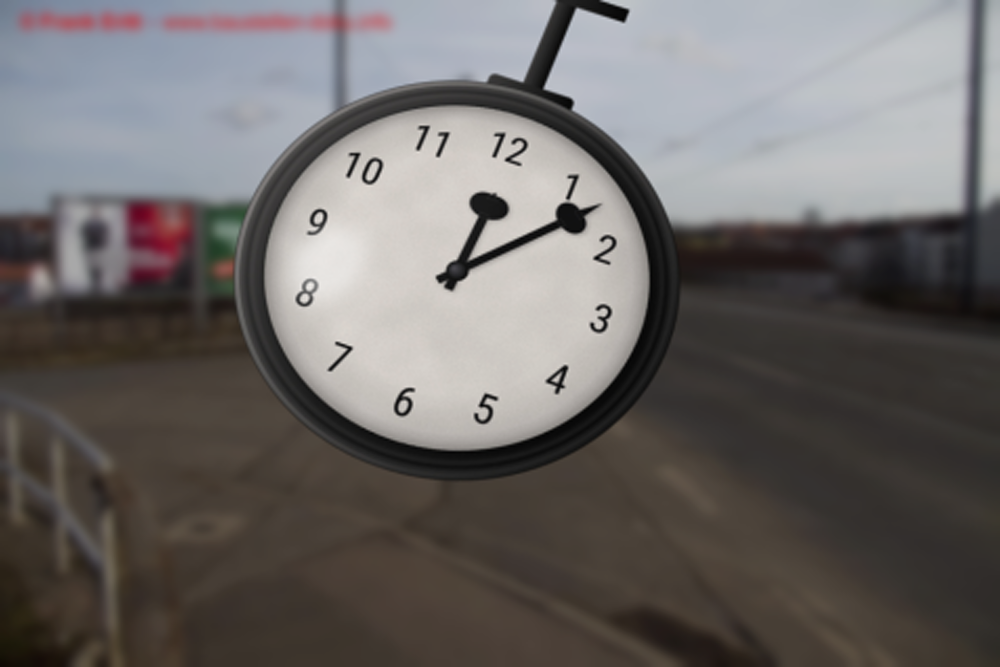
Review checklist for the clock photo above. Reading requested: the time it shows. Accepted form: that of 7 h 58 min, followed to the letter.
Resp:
12 h 07 min
